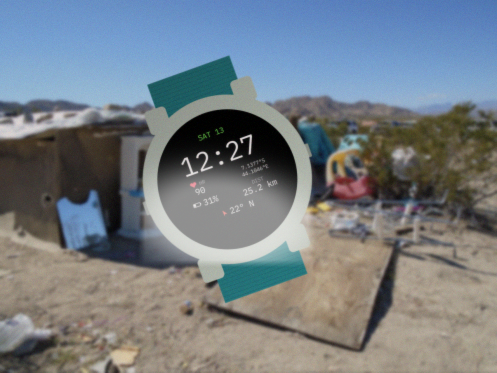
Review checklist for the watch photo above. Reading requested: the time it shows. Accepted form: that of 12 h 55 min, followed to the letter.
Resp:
12 h 27 min
